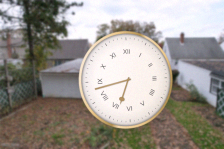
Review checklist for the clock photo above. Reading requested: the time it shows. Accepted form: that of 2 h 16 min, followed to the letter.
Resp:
6 h 43 min
